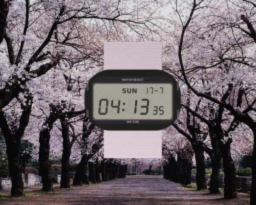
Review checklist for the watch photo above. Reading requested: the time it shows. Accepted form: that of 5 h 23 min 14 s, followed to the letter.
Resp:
4 h 13 min 35 s
